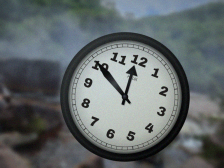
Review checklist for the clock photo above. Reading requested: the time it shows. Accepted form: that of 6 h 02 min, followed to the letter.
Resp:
11 h 50 min
